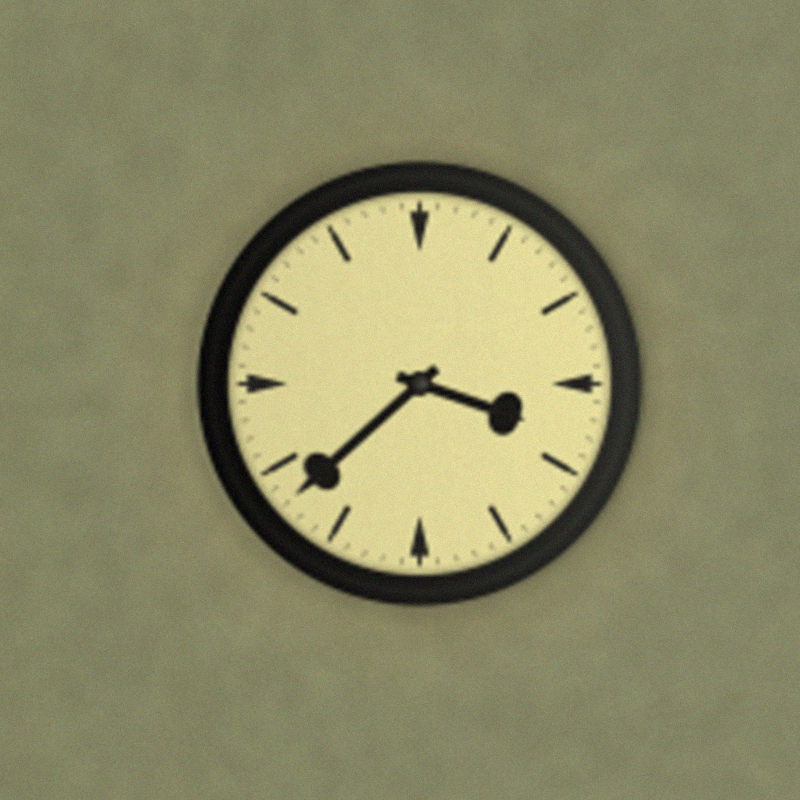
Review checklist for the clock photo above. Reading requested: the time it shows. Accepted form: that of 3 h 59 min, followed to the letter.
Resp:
3 h 38 min
